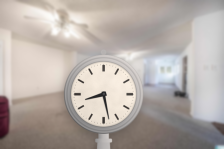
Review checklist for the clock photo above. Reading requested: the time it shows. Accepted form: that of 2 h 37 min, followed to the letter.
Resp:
8 h 28 min
